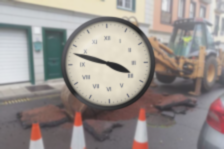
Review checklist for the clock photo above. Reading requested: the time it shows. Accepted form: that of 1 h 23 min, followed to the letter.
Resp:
3 h 48 min
